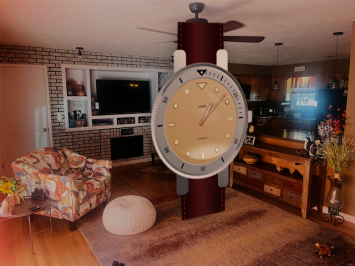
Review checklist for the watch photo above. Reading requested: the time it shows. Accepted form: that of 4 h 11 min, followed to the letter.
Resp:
1 h 08 min
